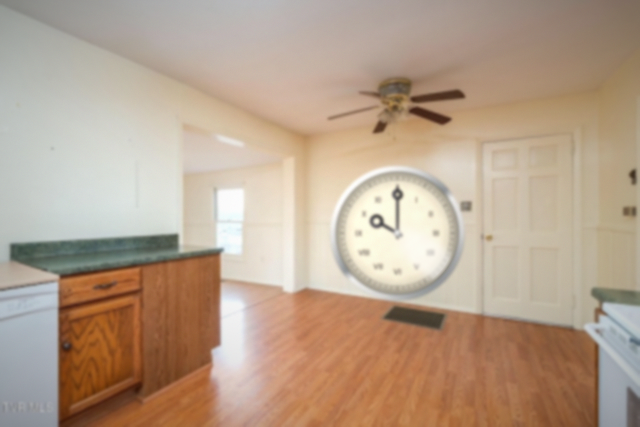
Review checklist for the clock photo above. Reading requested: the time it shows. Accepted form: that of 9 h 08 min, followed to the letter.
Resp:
10 h 00 min
